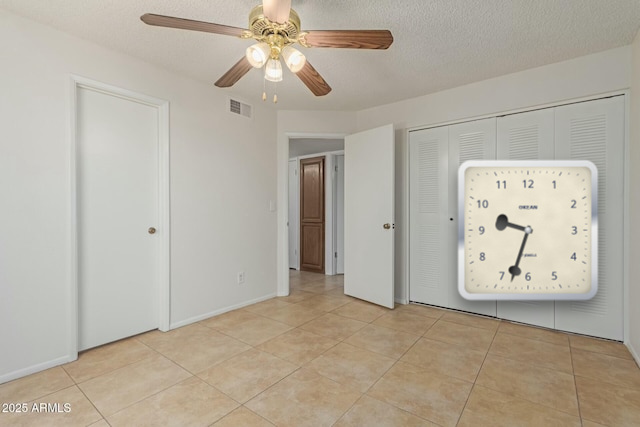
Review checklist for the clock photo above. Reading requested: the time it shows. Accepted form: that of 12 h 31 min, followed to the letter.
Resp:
9 h 33 min
